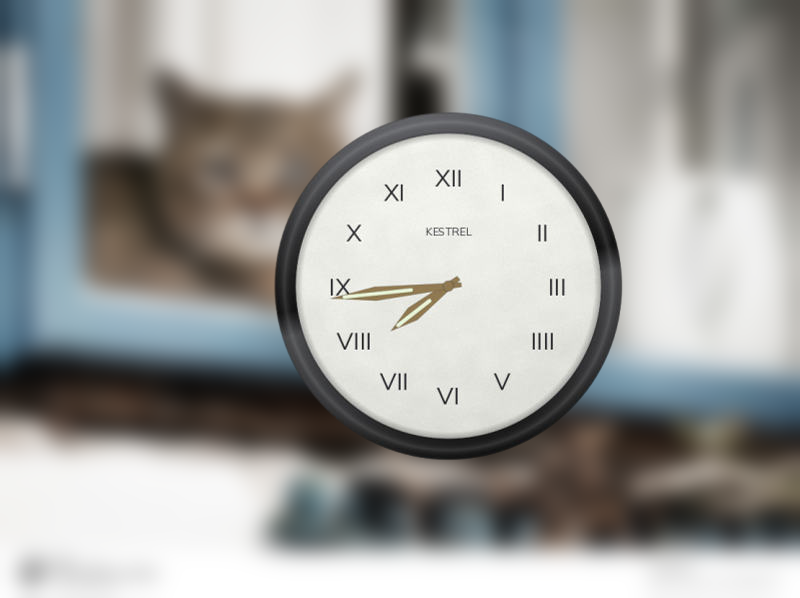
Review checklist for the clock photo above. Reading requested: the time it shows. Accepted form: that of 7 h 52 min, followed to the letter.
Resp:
7 h 44 min
